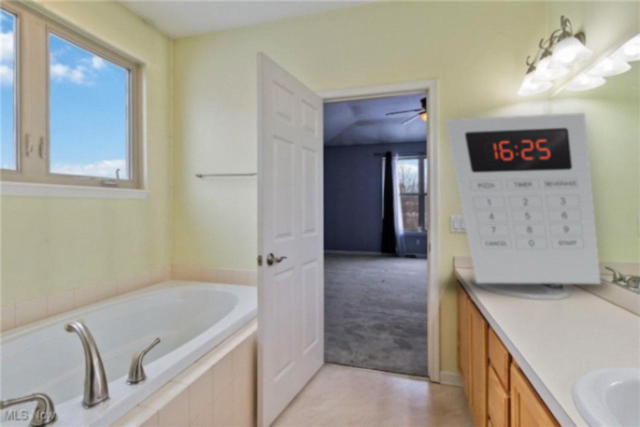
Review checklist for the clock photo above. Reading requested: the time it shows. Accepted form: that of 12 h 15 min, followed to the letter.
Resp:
16 h 25 min
